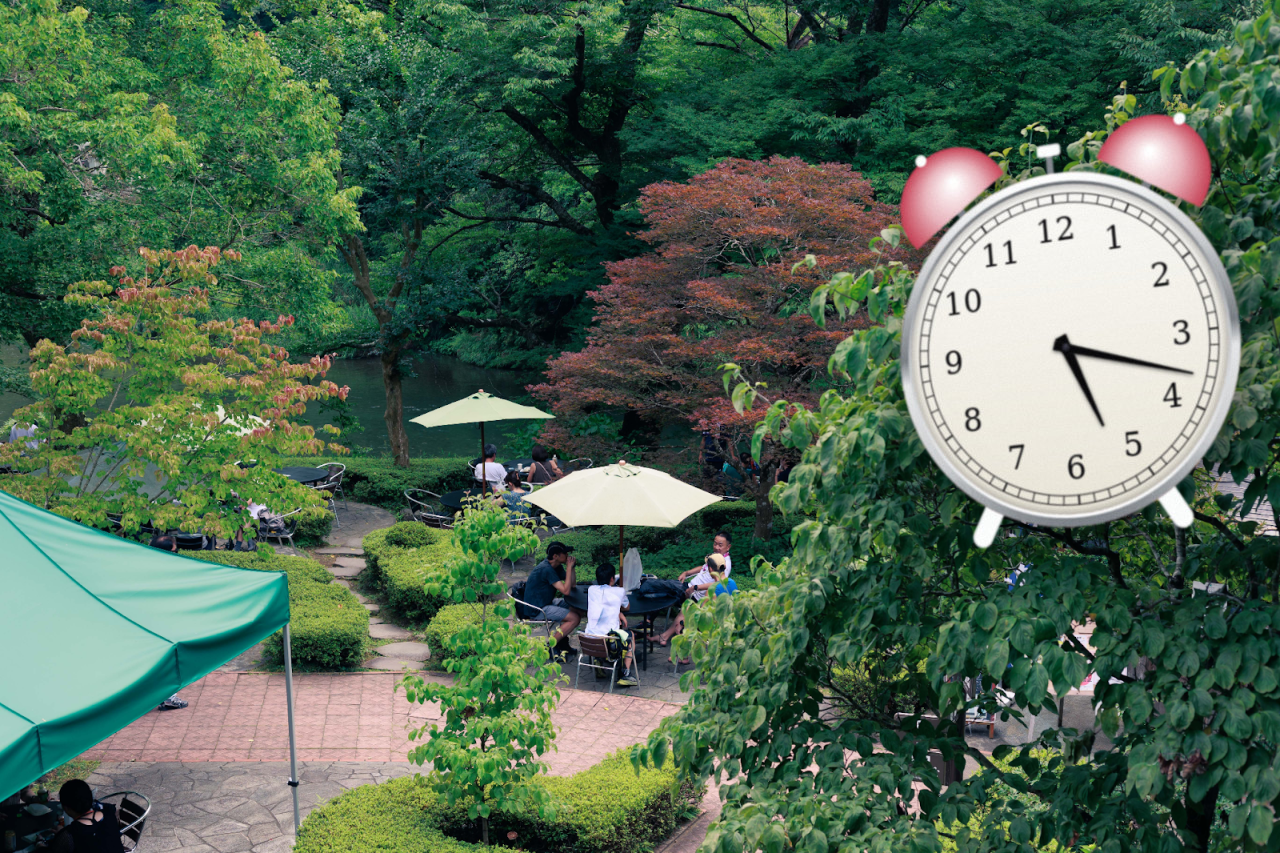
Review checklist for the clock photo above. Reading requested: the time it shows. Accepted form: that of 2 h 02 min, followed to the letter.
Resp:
5 h 18 min
